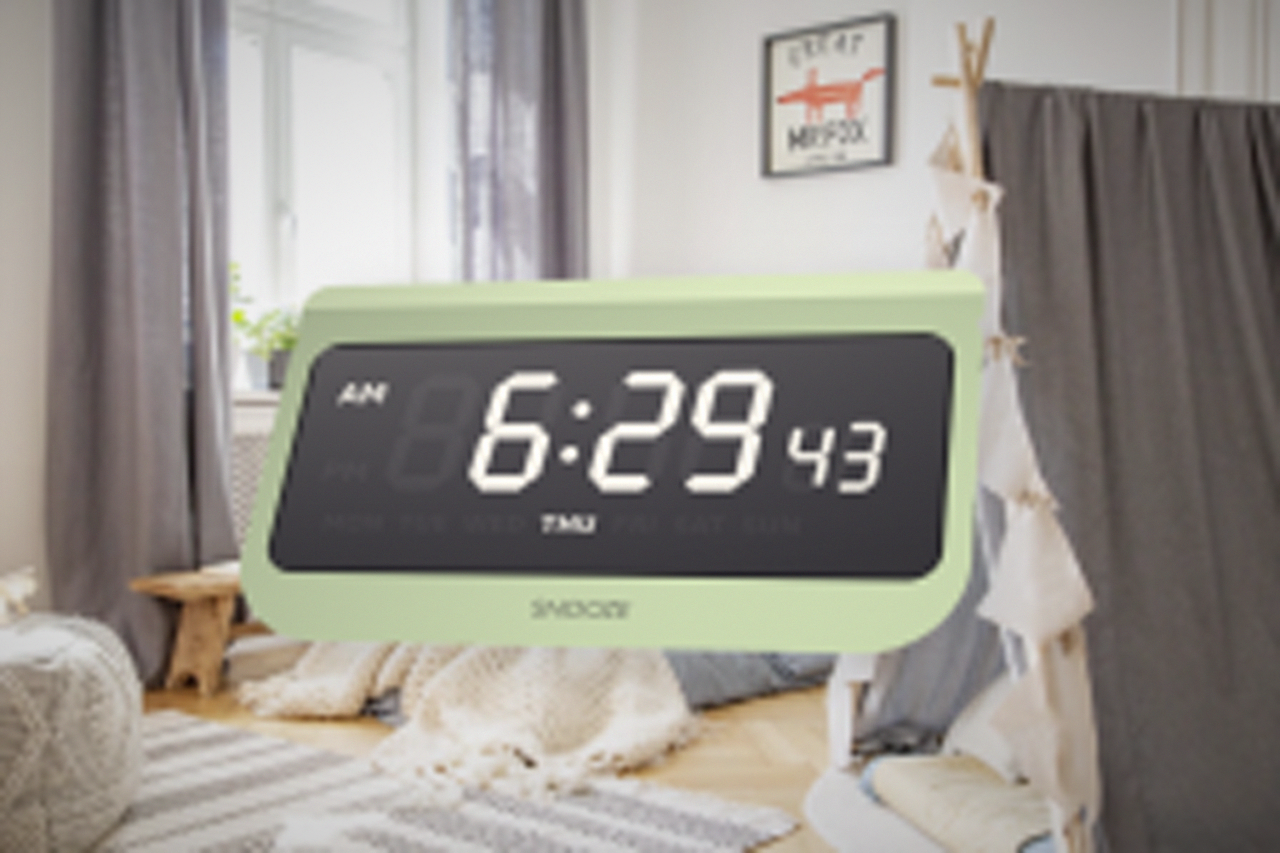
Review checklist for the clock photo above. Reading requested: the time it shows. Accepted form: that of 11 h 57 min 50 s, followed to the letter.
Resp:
6 h 29 min 43 s
